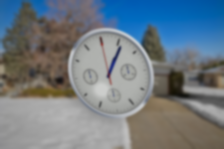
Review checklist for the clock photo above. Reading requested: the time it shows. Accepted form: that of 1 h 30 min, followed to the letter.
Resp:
1 h 06 min
